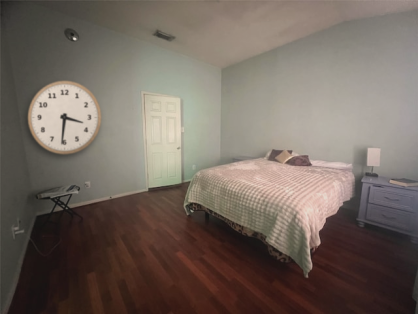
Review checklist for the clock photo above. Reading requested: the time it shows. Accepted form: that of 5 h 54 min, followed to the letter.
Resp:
3 h 31 min
